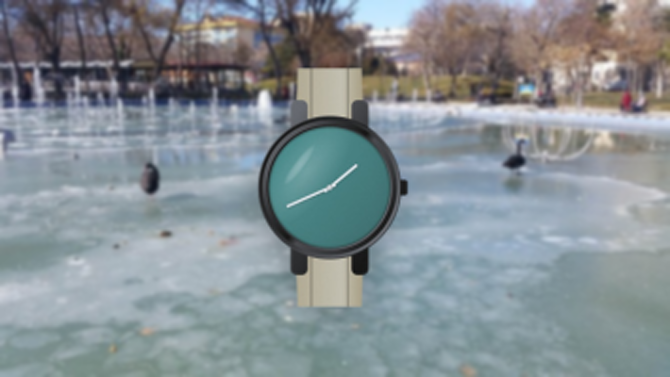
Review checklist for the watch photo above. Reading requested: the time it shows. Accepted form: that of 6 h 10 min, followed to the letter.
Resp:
1 h 41 min
